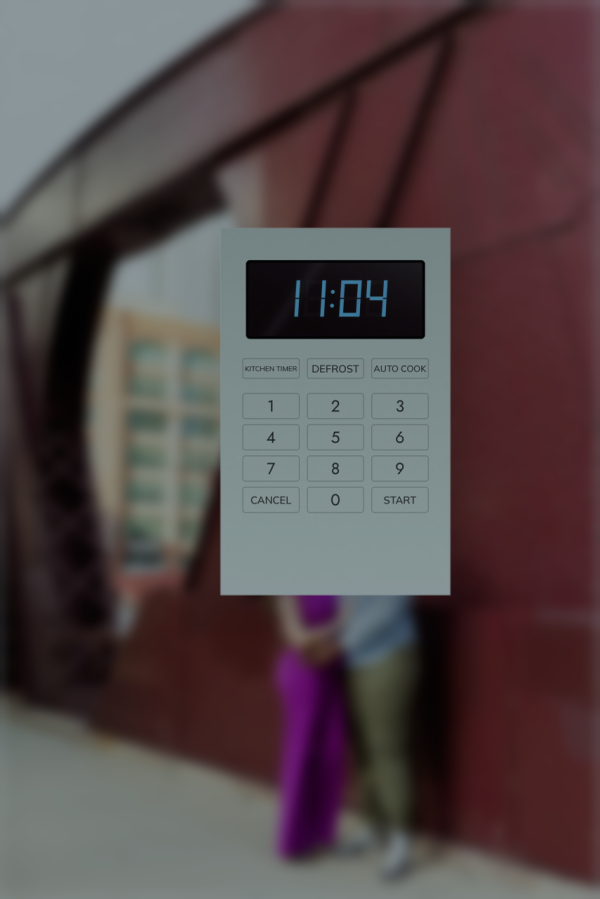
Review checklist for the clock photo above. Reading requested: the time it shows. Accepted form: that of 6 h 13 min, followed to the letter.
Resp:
11 h 04 min
